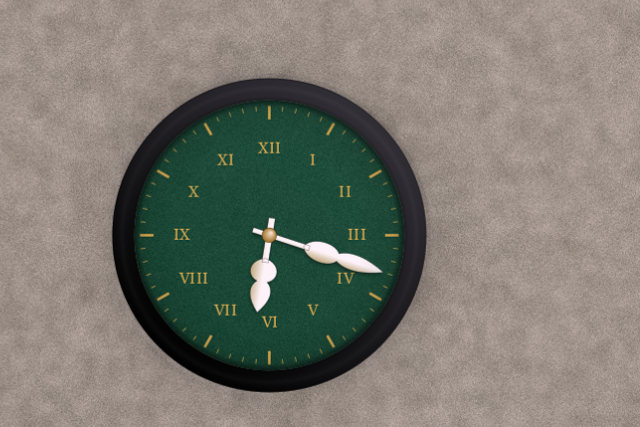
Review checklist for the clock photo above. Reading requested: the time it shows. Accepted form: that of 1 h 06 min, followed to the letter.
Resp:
6 h 18 min
